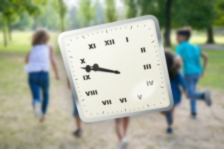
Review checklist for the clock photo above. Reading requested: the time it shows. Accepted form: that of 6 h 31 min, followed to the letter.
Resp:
9 h 48 min
